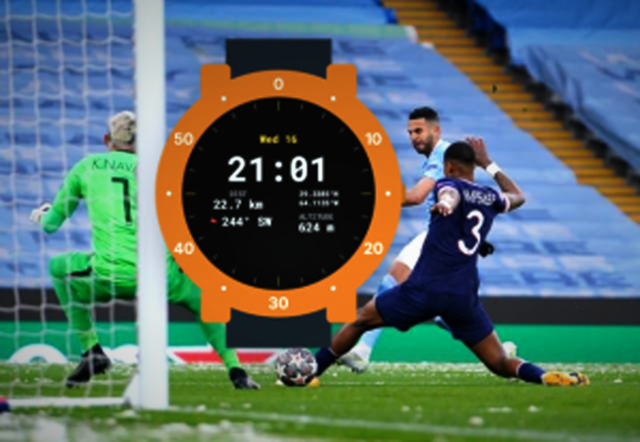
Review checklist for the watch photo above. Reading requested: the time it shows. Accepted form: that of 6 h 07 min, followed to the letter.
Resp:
21 h 01 min
